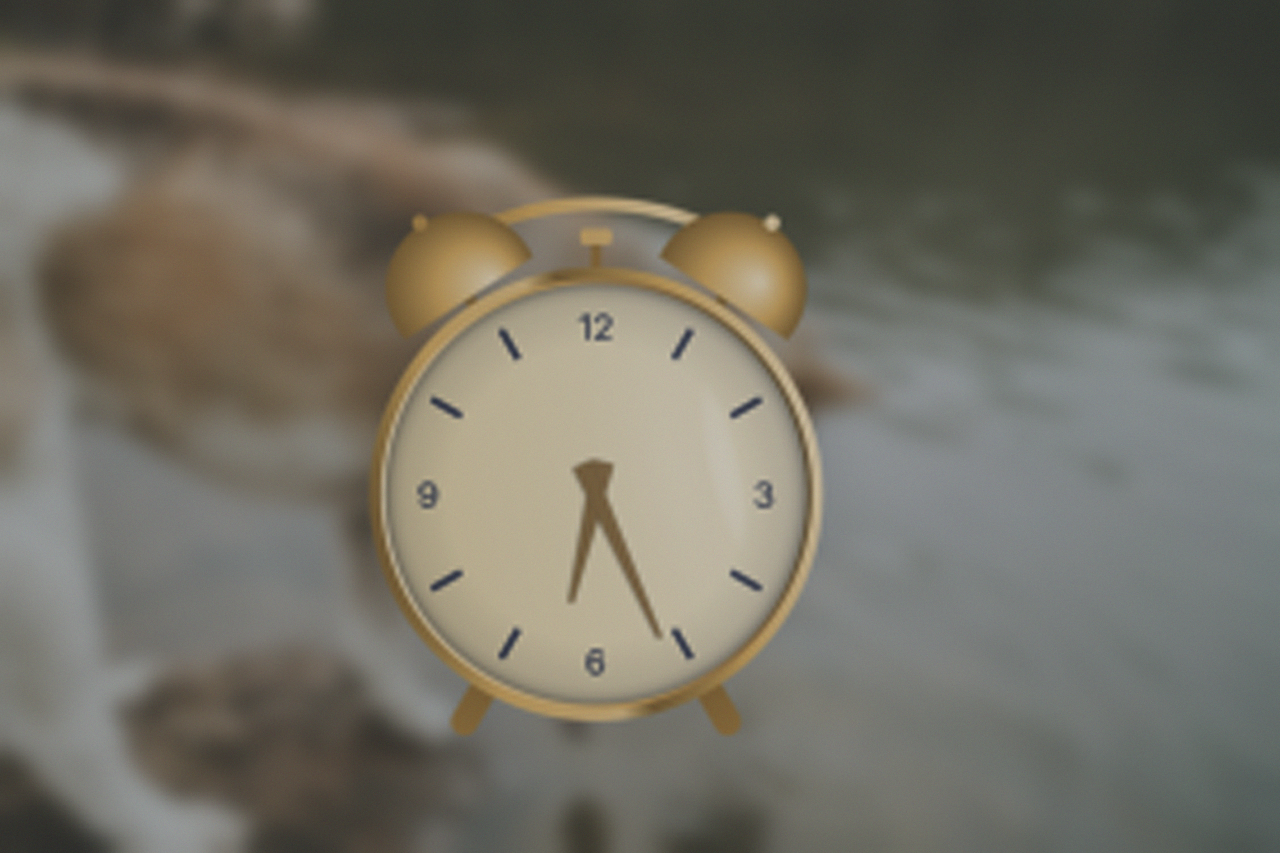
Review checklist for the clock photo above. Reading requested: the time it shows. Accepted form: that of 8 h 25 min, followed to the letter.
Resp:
6 h 26 min
